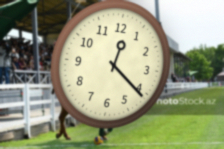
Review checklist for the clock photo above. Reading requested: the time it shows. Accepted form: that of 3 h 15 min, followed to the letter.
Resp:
12 h 21 min
